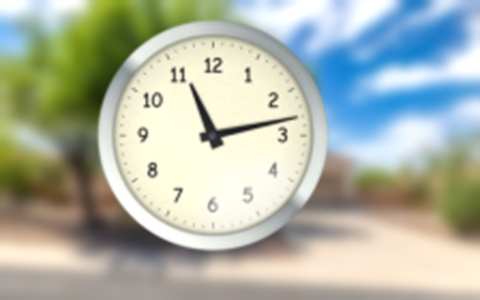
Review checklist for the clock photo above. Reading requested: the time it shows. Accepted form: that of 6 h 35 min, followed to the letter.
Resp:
11 h 13 min
